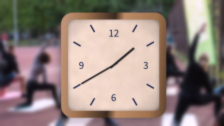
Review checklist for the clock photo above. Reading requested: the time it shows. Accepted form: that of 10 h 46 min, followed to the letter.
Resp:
1 h 40 min
